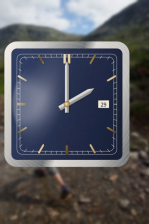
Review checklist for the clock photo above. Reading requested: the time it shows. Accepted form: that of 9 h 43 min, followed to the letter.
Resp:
2 h 00 min
